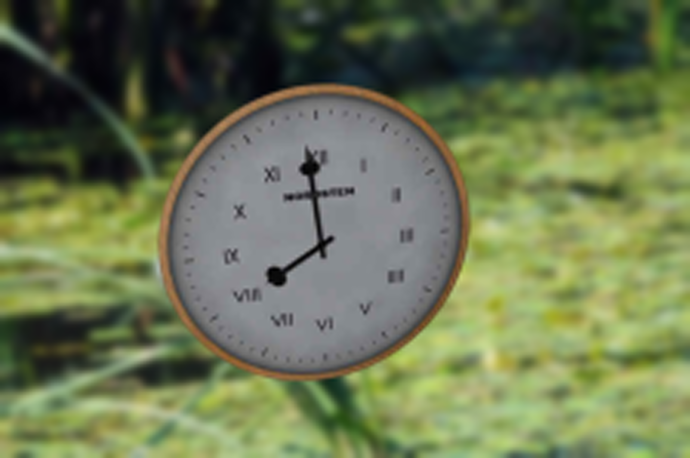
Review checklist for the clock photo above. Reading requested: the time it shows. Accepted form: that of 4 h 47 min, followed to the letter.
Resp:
7 h 59 min
